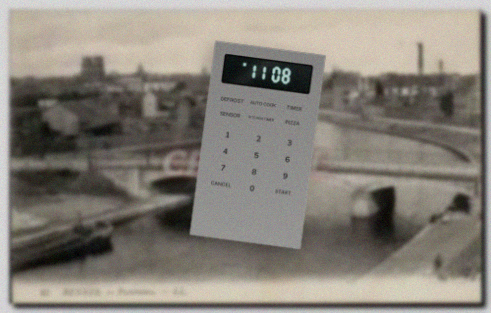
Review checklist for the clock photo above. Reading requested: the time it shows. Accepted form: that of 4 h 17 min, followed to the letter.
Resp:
11 h 08 min
